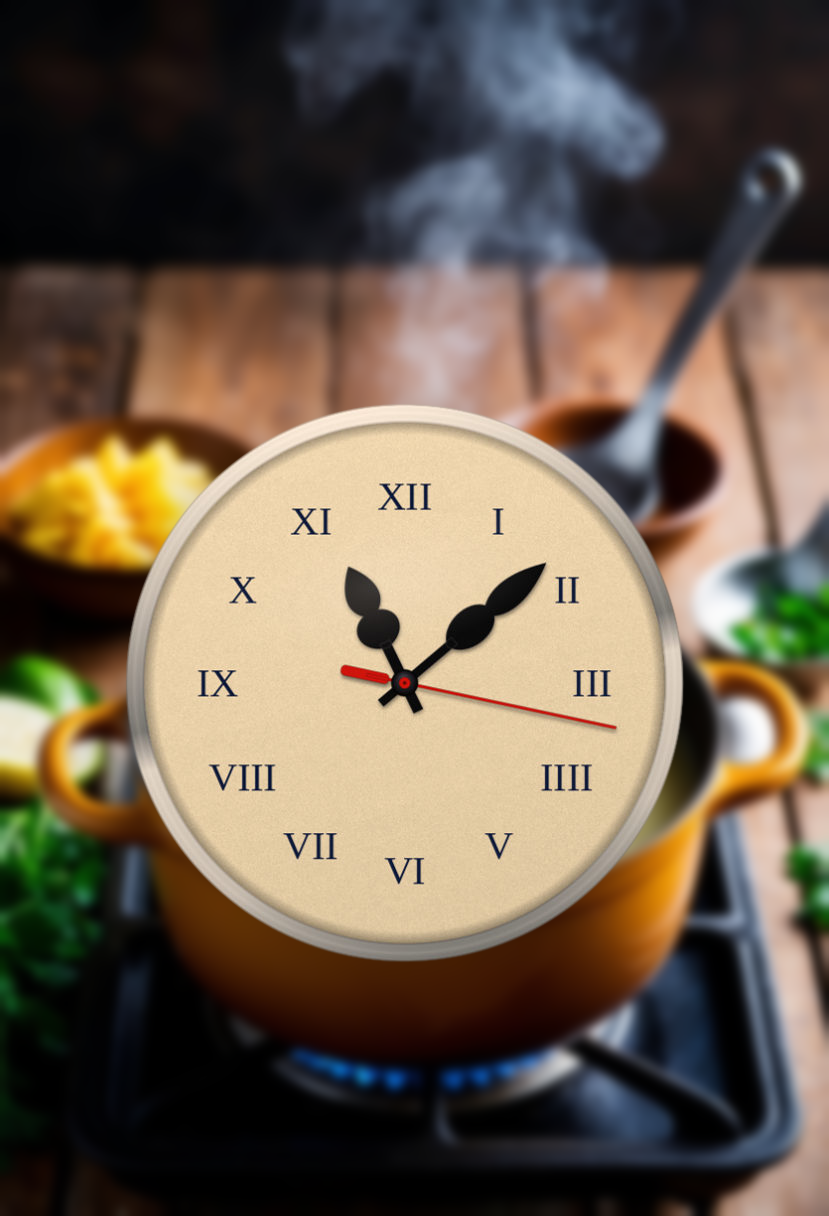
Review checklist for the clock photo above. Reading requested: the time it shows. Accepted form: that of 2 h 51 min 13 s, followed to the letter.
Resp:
11 h 08 min 17 s
